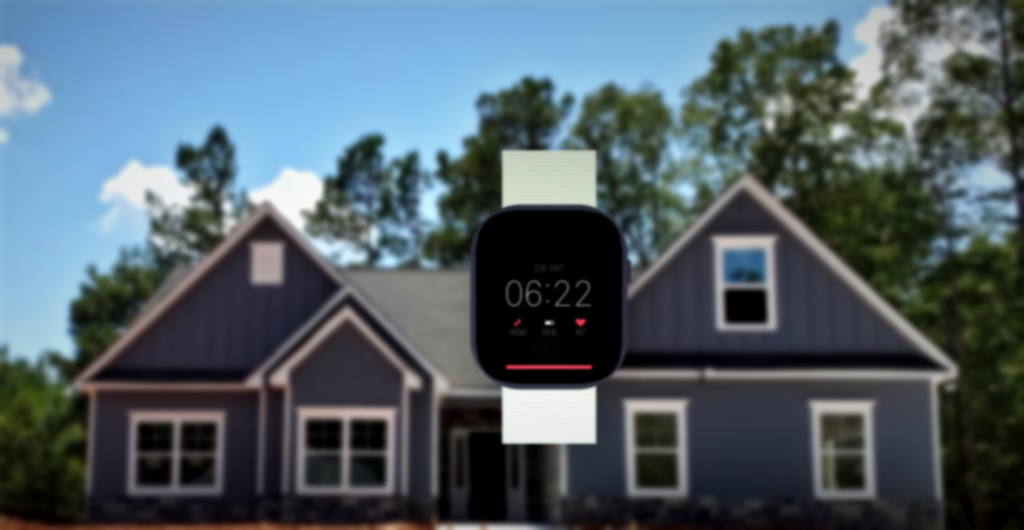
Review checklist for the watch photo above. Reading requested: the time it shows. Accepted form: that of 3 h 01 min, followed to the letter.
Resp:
6 h 22 min
